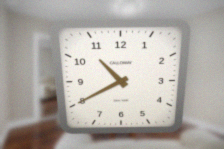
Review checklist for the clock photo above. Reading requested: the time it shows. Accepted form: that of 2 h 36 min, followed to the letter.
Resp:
10 h 40 min
